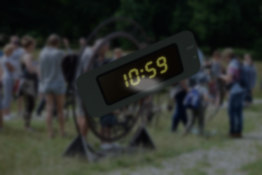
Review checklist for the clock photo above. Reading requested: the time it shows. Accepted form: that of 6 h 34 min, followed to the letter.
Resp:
10 h 59 min
